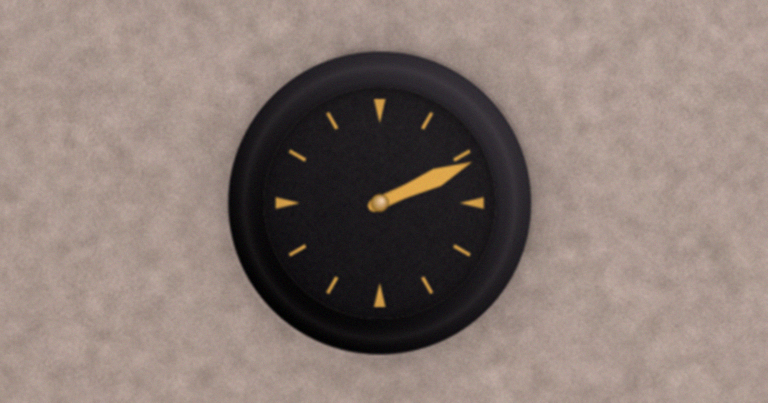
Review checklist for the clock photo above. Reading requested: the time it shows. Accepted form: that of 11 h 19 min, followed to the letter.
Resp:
2 h 11 min
